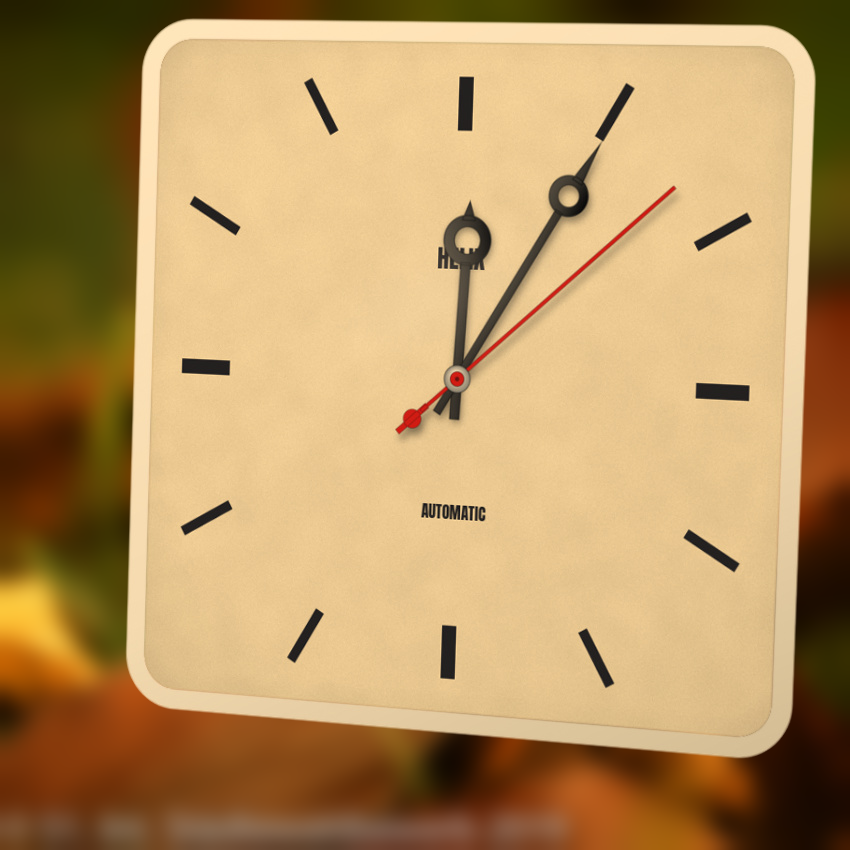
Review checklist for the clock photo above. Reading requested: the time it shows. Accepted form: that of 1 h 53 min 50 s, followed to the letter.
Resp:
12 h 05 min 08 s
